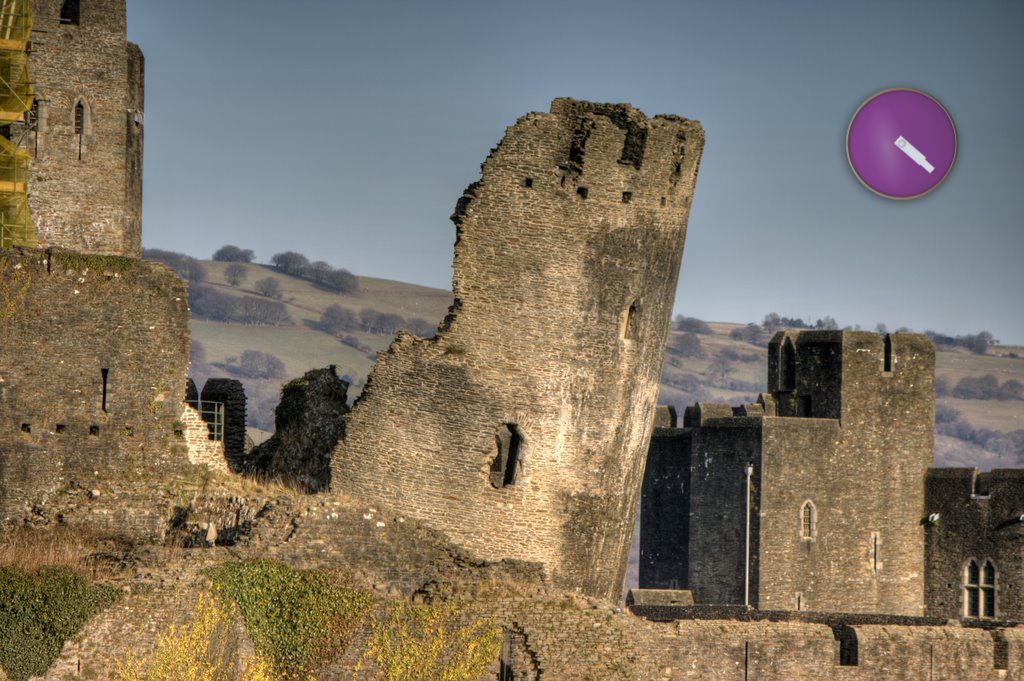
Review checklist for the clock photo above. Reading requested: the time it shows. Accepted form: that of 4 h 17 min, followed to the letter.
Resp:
4 h 22 min
